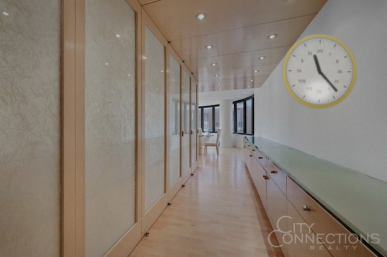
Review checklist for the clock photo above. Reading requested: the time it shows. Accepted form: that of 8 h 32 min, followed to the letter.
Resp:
11 h 23 min
